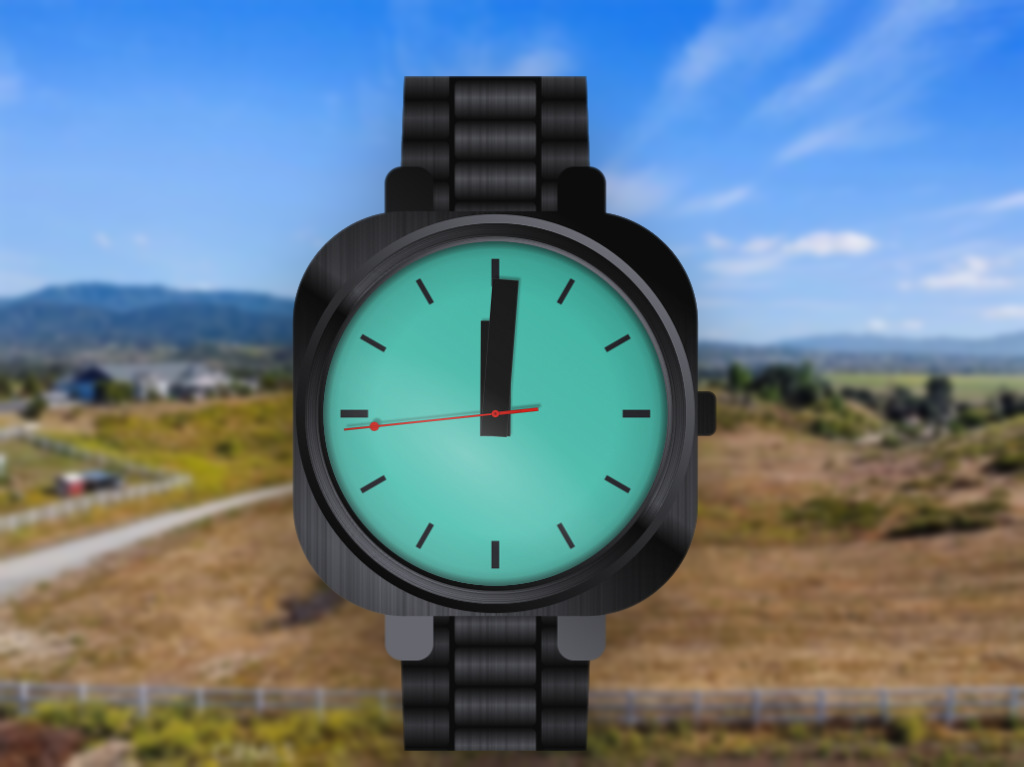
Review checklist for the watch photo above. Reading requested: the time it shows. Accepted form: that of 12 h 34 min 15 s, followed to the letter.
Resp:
12 h 00 min 44 s
